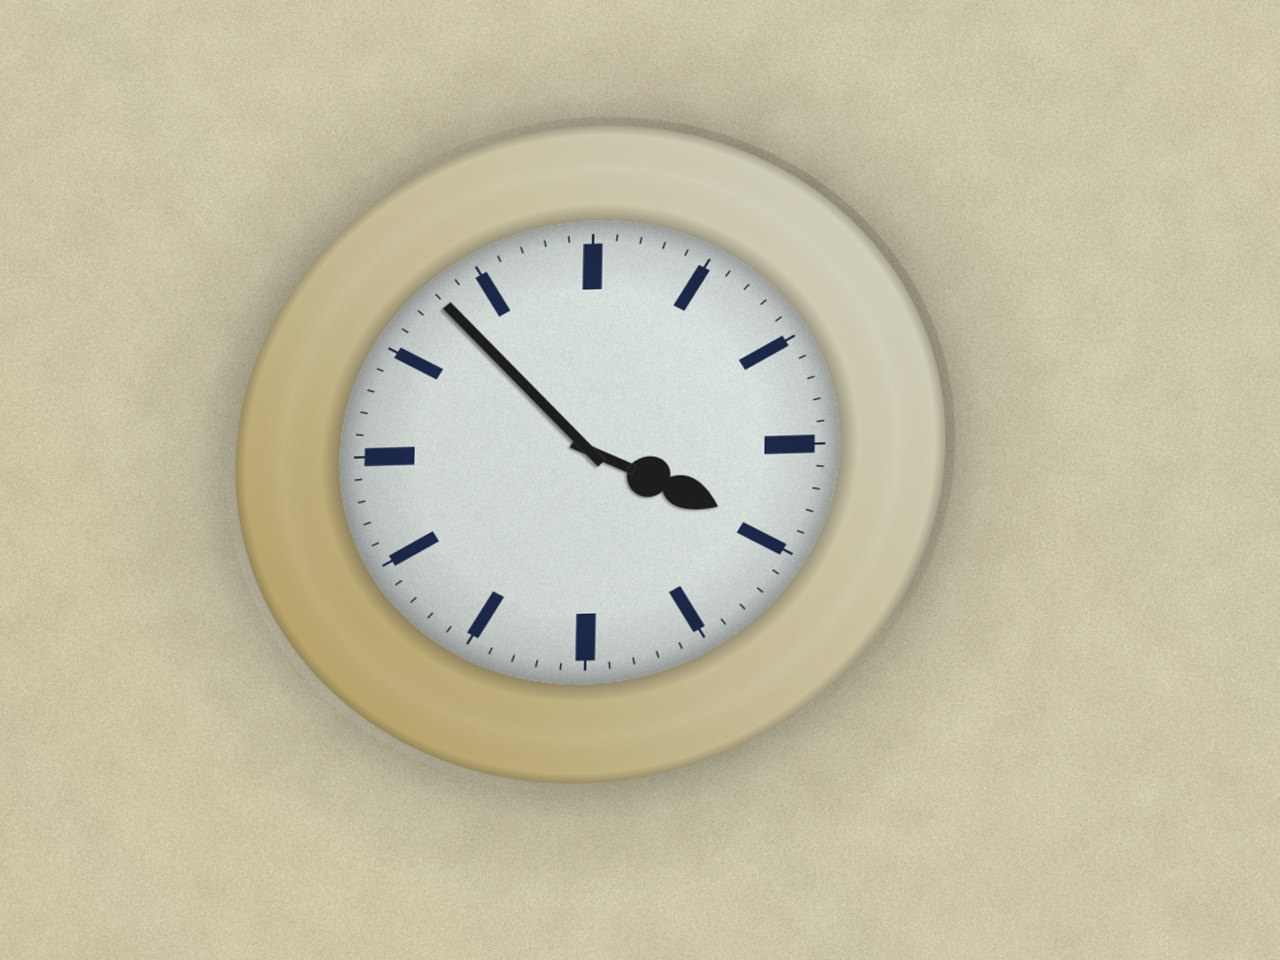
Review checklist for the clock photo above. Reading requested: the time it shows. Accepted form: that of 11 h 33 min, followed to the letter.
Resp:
3 h 53 min
